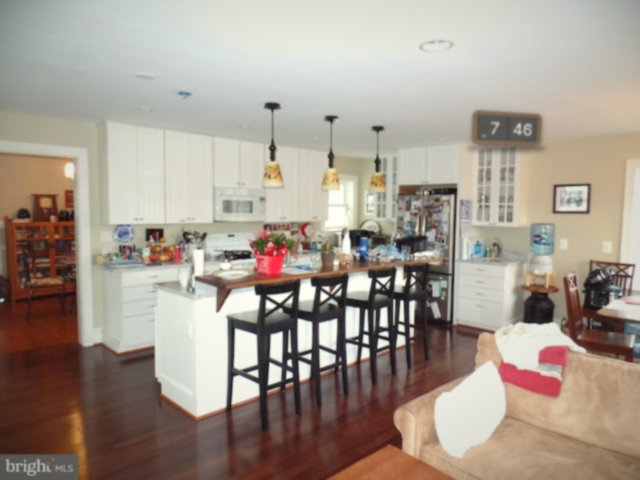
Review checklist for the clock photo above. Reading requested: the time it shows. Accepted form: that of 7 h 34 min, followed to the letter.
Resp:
7 h 46 min
